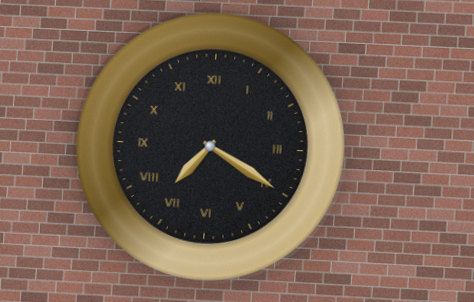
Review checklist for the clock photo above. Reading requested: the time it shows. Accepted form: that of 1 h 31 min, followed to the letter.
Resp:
7 h 20 min
